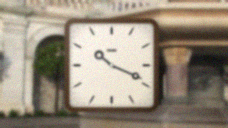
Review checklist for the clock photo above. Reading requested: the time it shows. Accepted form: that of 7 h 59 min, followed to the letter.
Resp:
10 h 19 min
